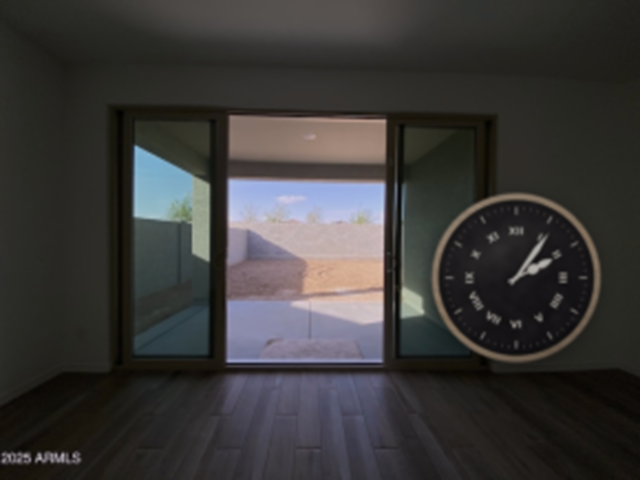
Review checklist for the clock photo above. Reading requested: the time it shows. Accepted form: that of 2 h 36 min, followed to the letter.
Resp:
2 h 06 min
